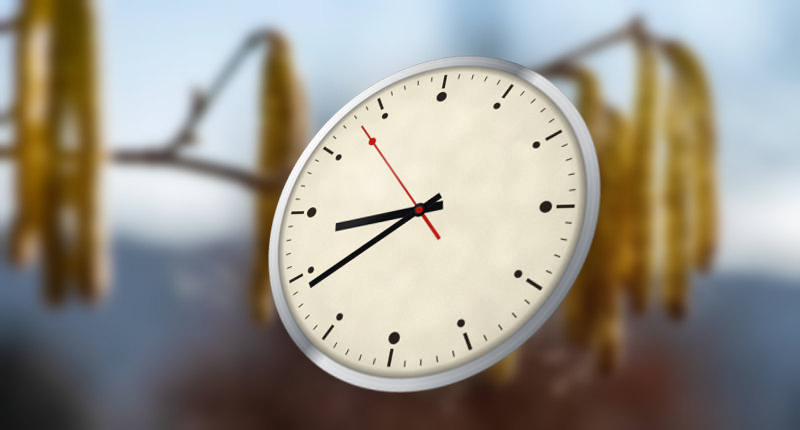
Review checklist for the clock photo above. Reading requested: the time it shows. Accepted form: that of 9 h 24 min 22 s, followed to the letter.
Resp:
8 h 38 min 53 s
